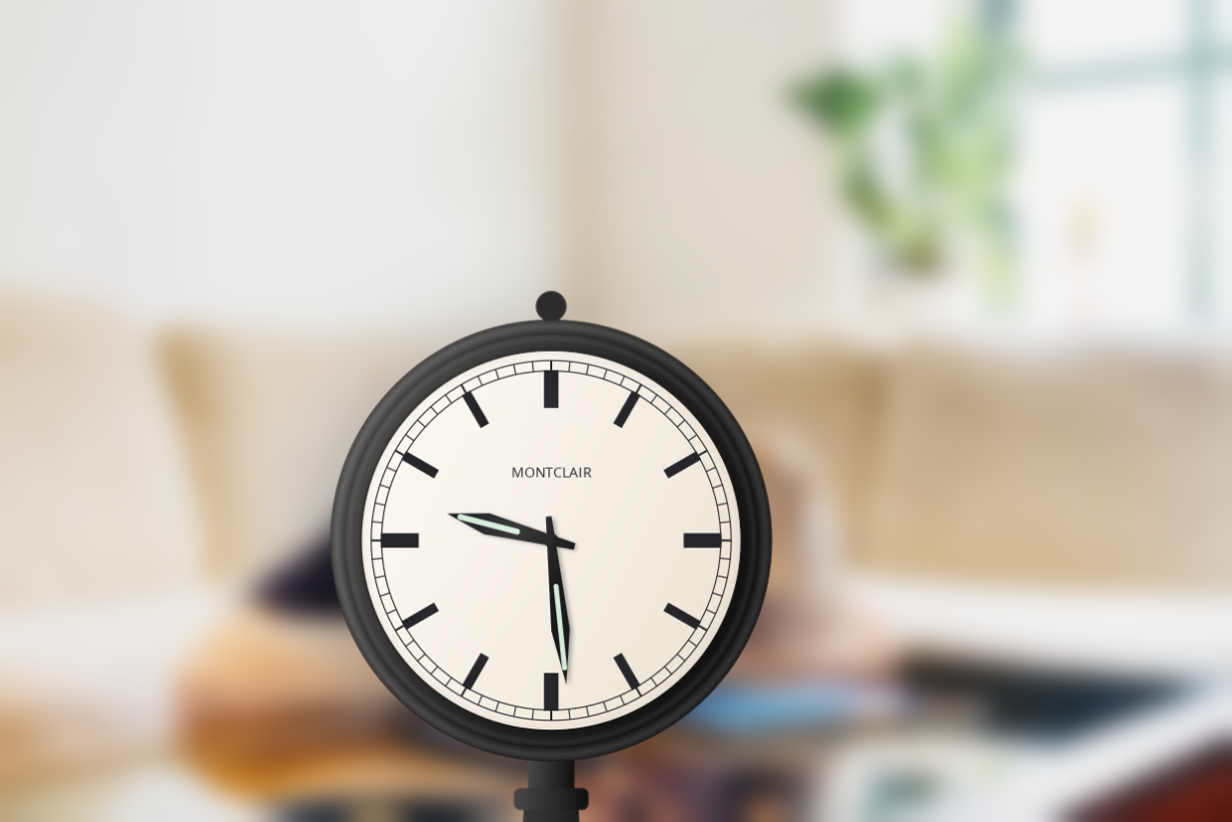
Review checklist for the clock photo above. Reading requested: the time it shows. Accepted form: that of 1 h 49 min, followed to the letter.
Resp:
9 h 29 min
